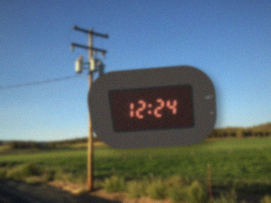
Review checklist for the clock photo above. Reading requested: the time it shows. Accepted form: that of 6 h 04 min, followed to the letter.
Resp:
12 h 24 min
